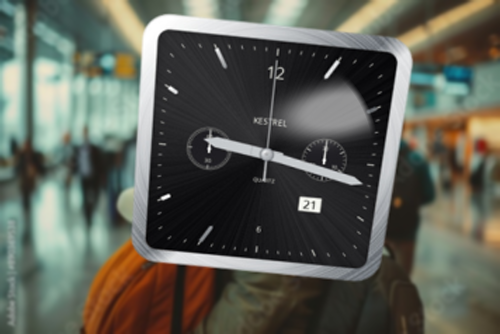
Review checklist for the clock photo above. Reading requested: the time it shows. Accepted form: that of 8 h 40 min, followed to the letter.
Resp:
9 h 17 min
